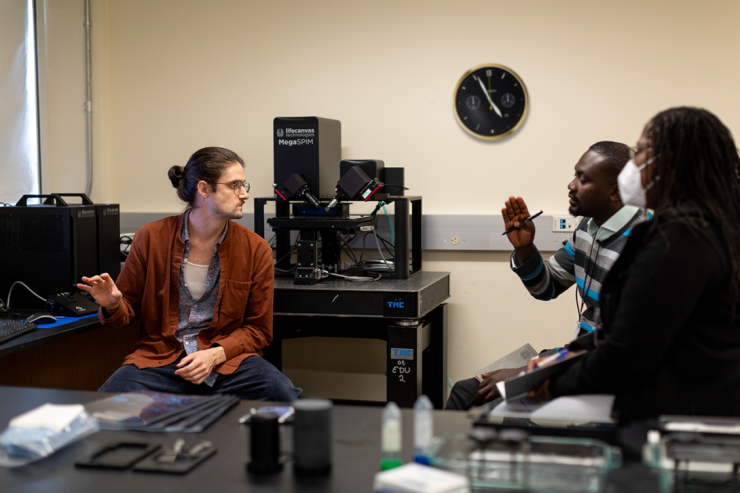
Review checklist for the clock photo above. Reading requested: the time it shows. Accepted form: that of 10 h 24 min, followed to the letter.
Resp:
4 h 56 min
